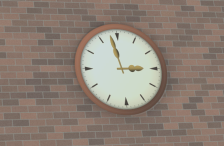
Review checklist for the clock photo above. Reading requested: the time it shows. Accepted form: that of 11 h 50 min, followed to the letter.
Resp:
2 h 58 min
